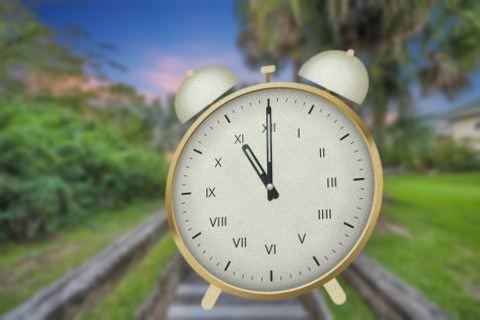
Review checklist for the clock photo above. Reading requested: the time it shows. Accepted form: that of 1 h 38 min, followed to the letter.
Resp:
11 h 00 min
